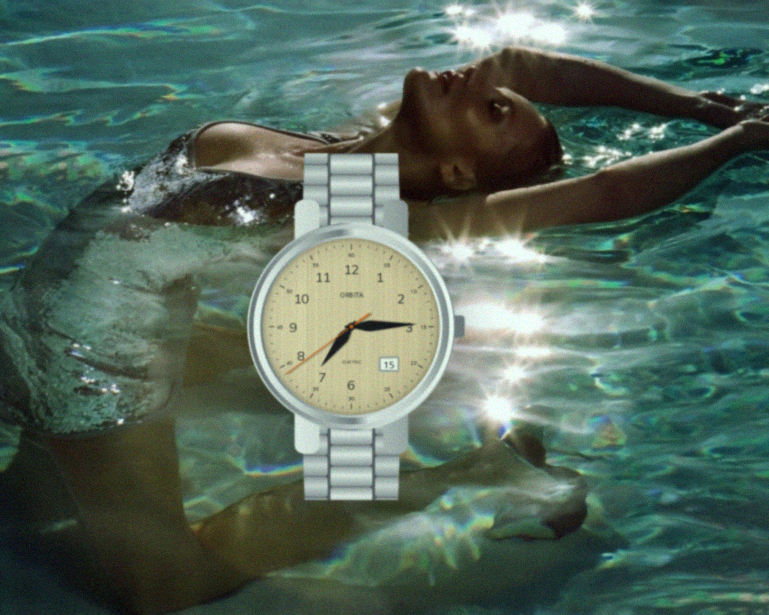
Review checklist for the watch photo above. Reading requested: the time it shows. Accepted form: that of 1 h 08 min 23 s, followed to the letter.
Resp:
7 h 14 min 39 s
